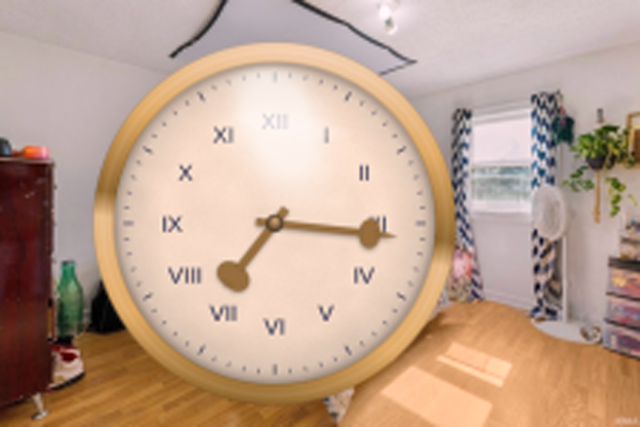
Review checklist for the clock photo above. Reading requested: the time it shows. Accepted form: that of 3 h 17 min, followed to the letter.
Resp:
7 h 16 min
